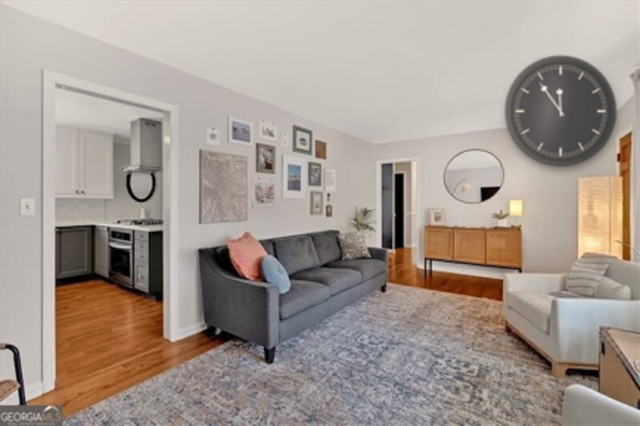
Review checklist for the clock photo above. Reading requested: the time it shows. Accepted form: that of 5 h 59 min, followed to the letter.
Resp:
11 h 54 min
